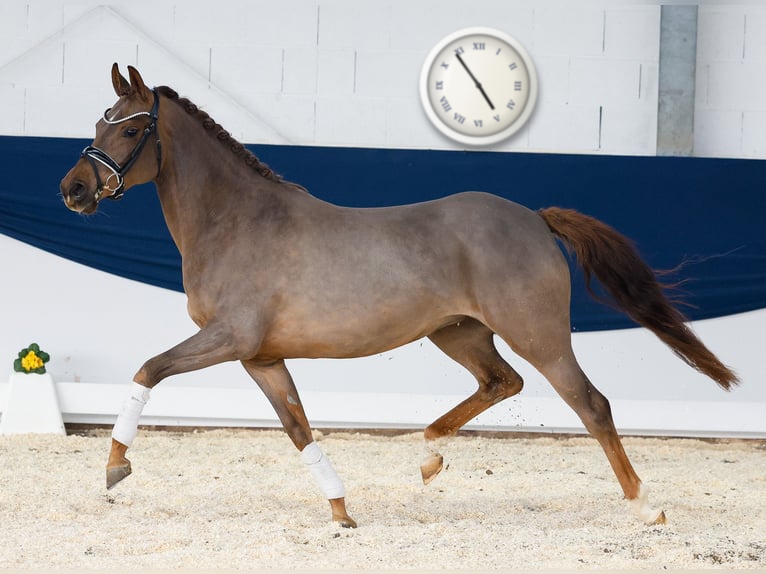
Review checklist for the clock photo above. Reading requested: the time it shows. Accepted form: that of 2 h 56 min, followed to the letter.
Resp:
4 h 54 min
